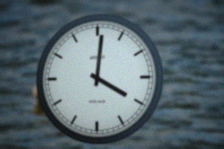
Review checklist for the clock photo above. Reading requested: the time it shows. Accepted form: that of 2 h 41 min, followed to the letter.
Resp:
4 h 01 min
